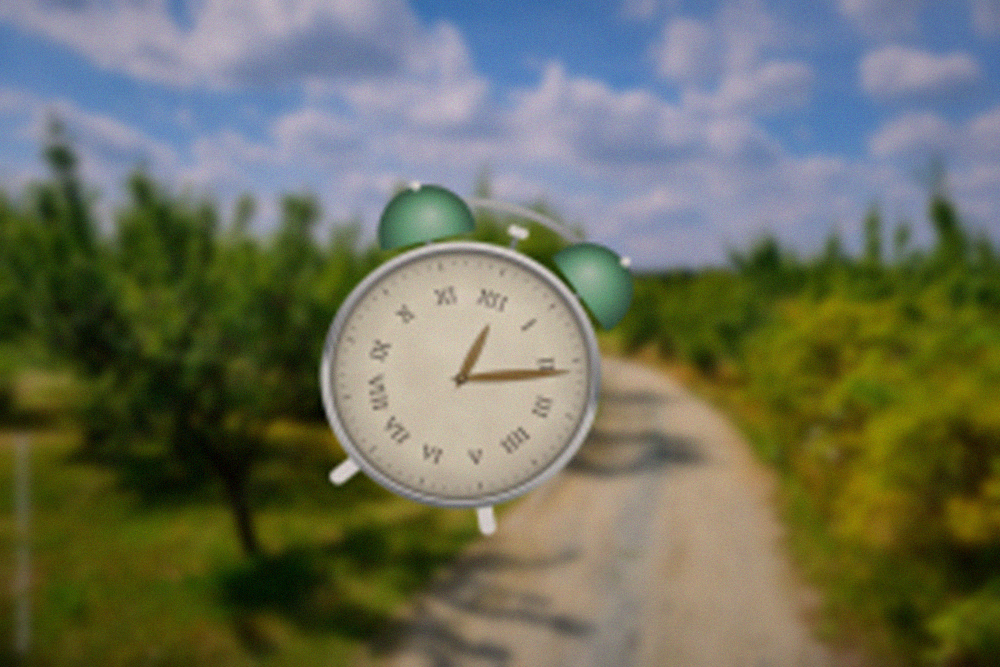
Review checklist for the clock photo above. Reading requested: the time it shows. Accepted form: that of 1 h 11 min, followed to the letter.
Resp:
12 h 11 min
